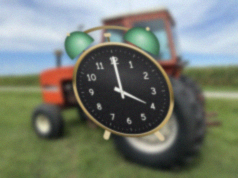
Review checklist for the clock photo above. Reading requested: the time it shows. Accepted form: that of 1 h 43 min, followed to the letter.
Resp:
4 h 00 min
